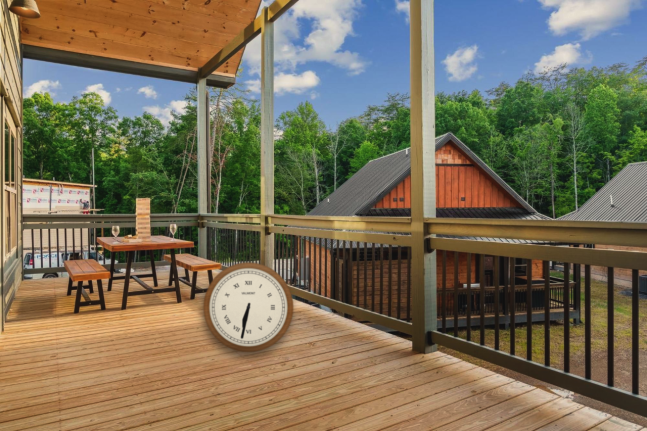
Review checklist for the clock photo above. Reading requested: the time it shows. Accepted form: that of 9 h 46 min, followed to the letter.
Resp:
6 h 32 min
